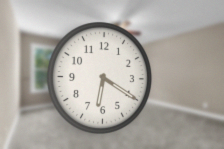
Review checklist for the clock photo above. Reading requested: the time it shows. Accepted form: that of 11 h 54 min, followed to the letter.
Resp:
6 h 20 min
